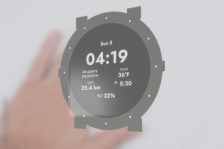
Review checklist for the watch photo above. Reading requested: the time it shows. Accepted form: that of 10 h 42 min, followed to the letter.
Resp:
4 h 19 min
